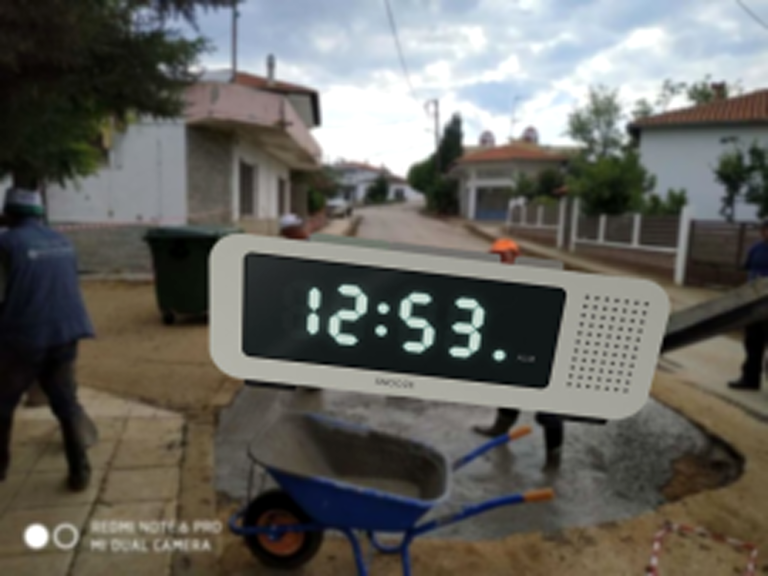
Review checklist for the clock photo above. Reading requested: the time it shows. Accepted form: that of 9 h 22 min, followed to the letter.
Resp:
12 h 53 min
